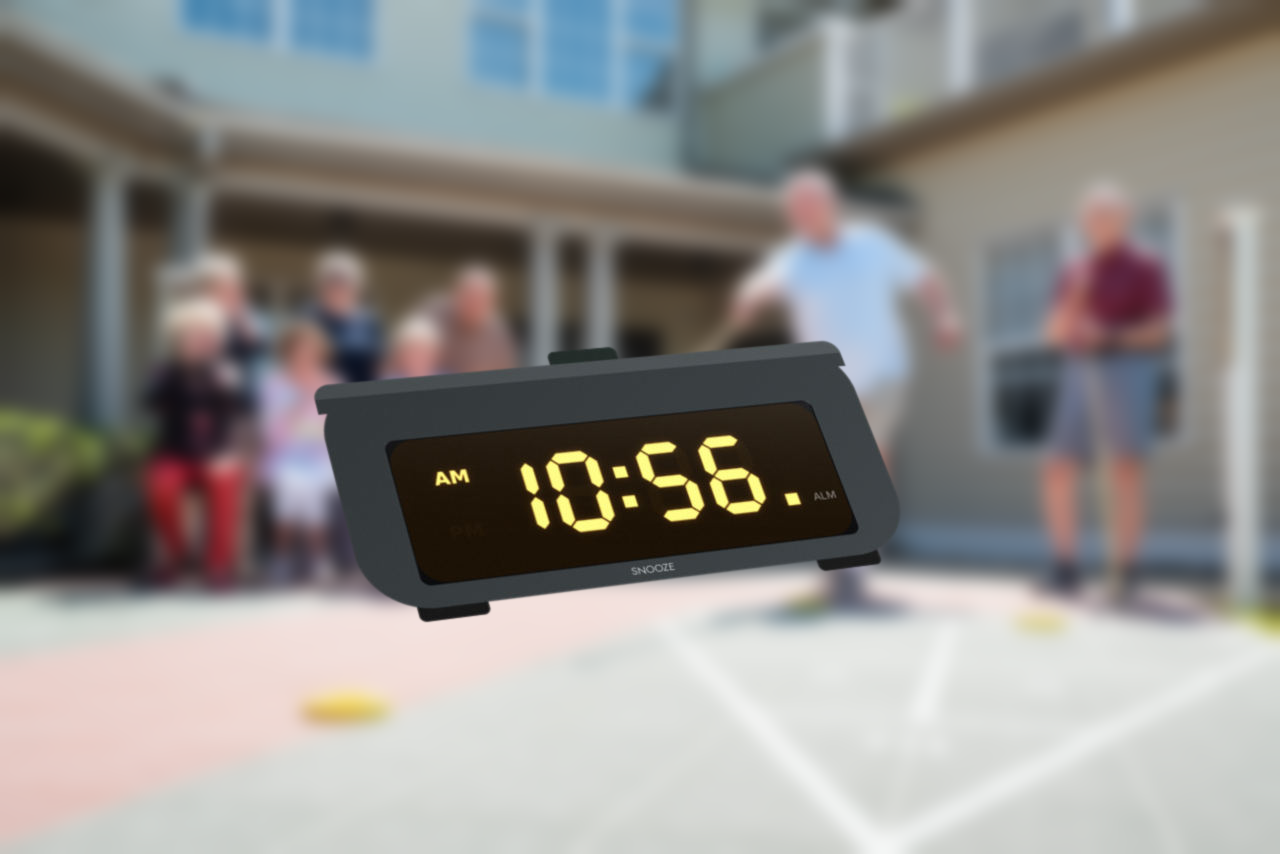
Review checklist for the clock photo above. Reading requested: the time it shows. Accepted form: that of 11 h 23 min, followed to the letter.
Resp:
10 h 56 min
